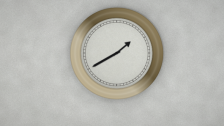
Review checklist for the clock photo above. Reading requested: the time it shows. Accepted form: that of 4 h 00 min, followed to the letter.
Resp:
1 h 40 min
